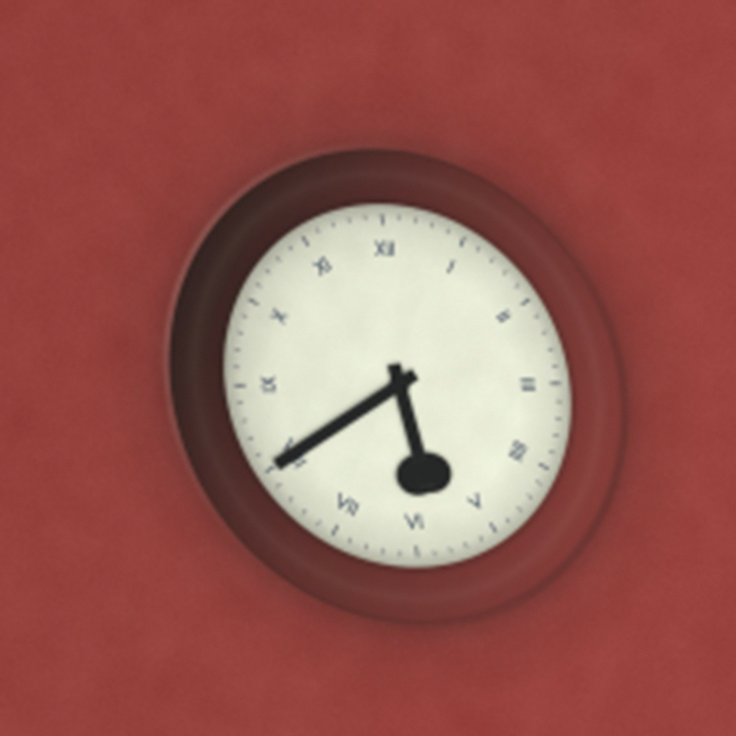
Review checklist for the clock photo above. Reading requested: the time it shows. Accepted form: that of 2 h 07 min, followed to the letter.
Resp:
5 h 40 min
